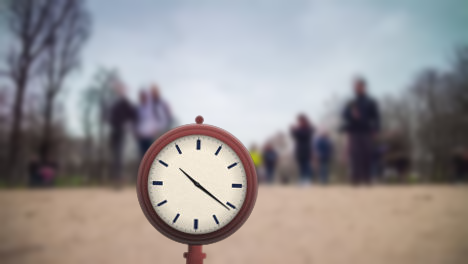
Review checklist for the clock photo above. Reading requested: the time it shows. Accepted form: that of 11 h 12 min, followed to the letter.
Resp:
10 h 21 min
